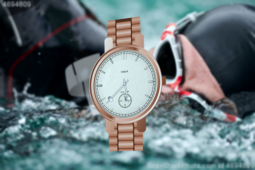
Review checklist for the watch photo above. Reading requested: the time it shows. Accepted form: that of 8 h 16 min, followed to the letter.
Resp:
5 h 38 min
